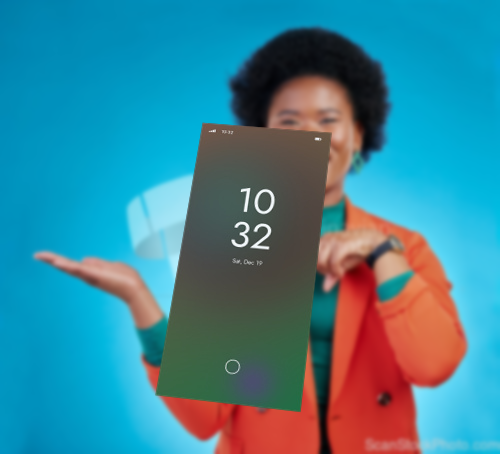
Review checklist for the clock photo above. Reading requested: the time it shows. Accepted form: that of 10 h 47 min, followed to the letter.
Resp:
10 h 32 min
